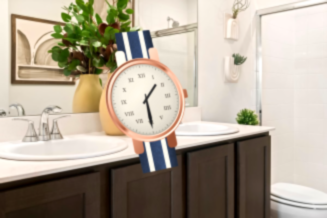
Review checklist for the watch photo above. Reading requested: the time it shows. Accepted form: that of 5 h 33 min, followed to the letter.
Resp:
1 h 30 min
